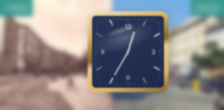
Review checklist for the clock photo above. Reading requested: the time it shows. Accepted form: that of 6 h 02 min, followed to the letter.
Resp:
12 h 35 min
